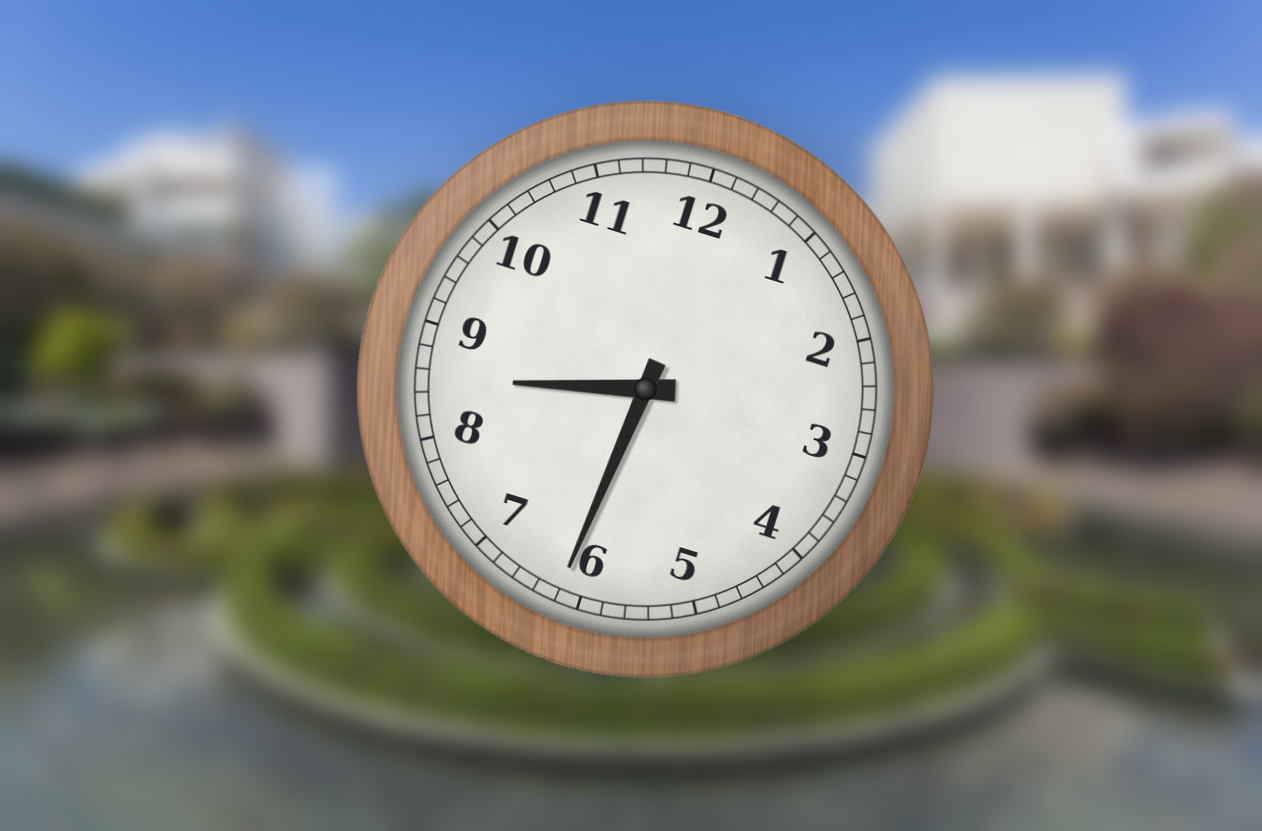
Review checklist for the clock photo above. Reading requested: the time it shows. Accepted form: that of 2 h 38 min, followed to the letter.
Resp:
8 h 31 min
